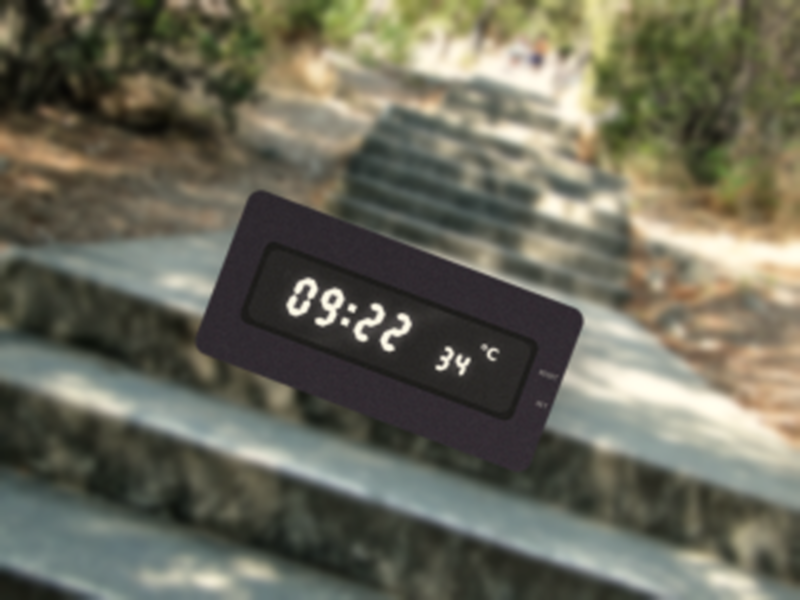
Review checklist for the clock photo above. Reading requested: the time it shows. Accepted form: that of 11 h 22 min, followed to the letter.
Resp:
9 h 22 min
